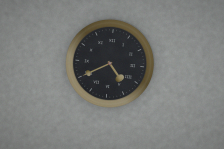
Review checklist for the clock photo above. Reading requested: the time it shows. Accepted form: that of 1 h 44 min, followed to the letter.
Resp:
4 h 40 min
